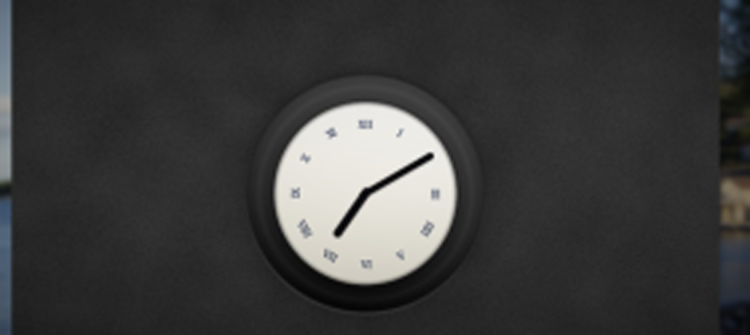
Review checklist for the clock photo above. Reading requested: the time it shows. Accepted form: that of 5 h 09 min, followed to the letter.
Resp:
7 h 10 min
